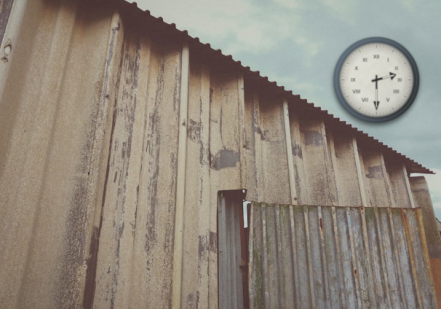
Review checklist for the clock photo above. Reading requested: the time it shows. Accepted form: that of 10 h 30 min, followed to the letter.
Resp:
2 h 30 min
